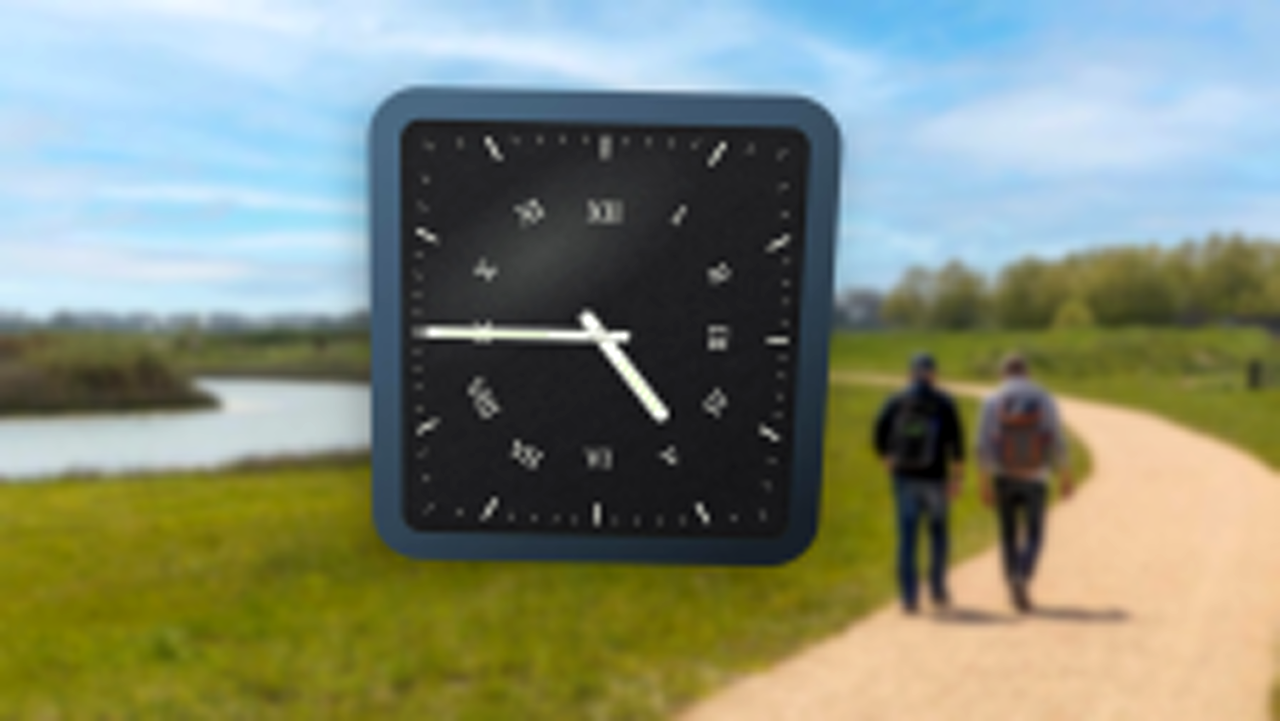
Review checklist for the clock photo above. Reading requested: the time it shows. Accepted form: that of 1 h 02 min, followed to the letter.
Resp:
4 h 45 min
